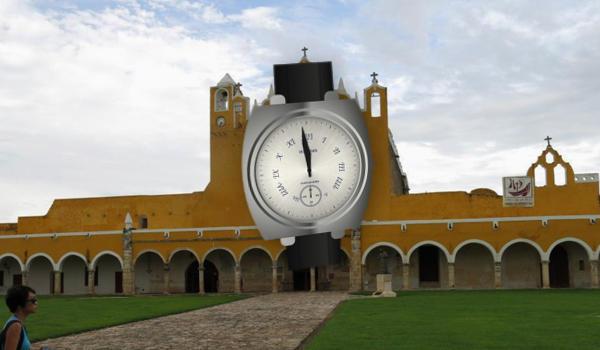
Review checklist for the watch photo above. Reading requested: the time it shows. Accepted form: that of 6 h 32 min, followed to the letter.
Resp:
11 h 59 min
